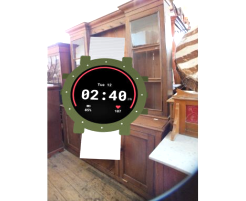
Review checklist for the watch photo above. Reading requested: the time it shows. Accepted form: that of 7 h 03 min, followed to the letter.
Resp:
2 h 40 min
